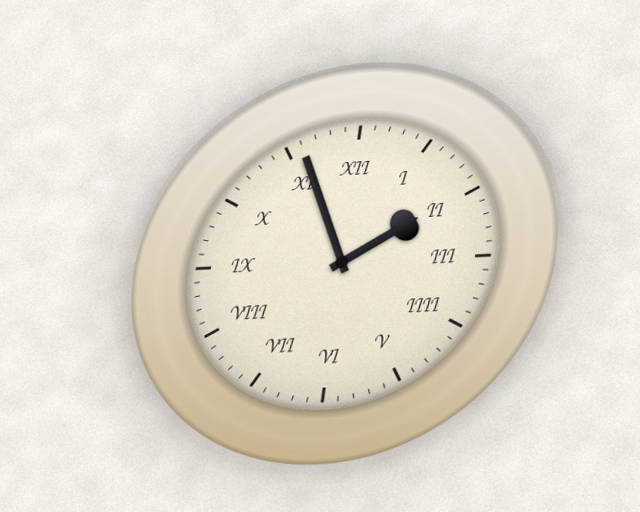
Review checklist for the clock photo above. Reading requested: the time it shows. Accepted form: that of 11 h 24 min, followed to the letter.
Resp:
1 h 56 min
